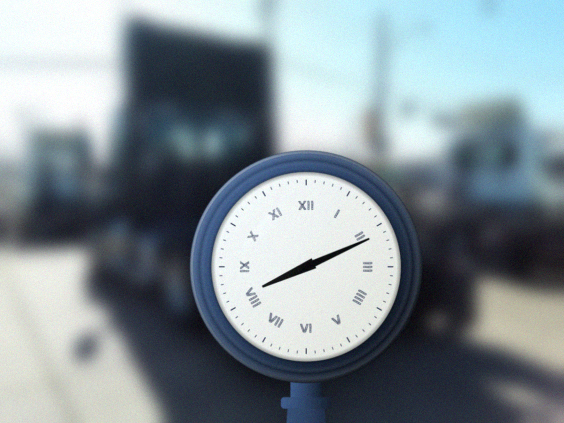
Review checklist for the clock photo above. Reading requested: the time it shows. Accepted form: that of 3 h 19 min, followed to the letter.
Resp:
8 h 11 min
